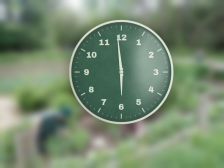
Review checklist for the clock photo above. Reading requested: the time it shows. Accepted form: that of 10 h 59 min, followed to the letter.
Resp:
5 h 59 min
